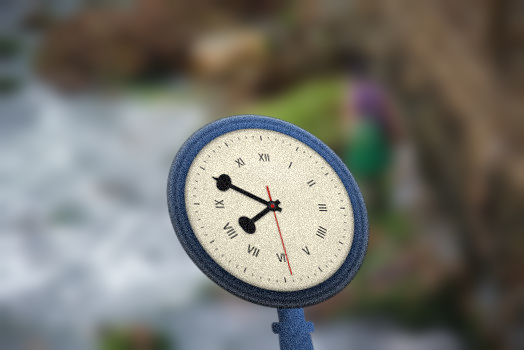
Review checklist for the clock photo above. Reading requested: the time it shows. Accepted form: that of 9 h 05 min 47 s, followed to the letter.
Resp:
7 h 49 min 29 s
